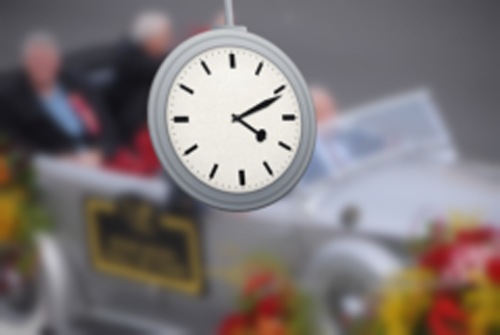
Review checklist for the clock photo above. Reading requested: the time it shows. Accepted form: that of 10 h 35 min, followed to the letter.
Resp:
4 h 11 min
